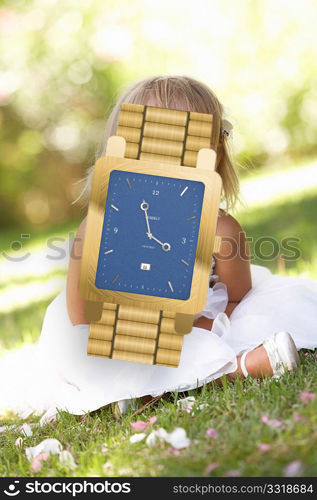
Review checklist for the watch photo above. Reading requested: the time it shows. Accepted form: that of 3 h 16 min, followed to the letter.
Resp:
3 h 57 min
